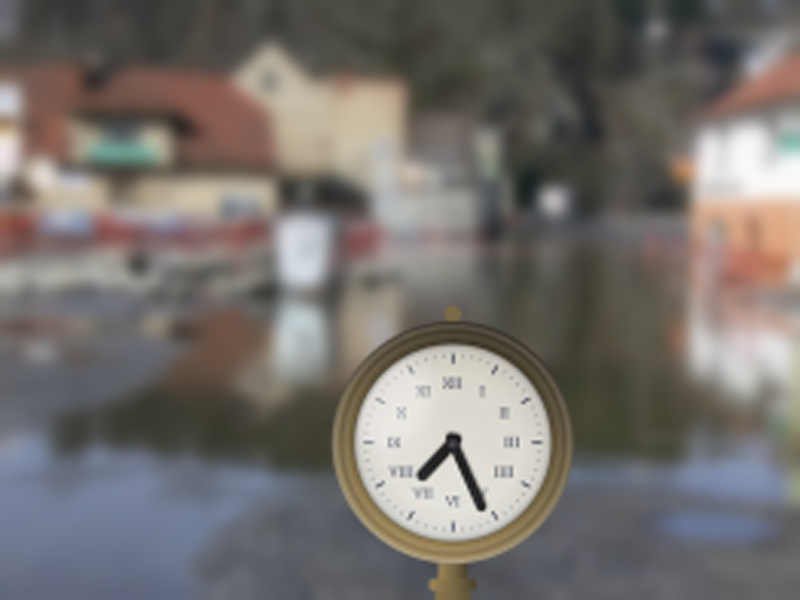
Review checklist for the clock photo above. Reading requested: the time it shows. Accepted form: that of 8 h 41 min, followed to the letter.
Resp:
7 h 26 min
